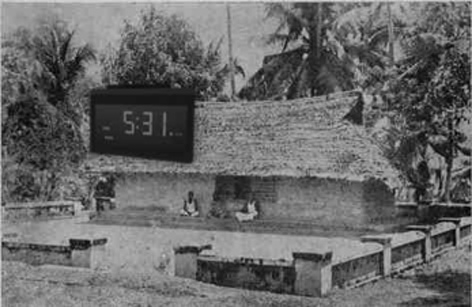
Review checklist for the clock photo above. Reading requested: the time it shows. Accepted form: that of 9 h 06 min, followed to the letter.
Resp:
5 h 31 min
